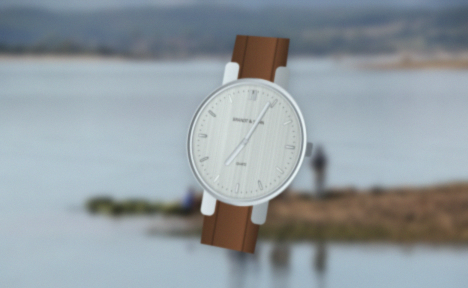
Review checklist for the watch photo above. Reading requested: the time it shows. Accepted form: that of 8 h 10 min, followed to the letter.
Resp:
7 h 04 min
